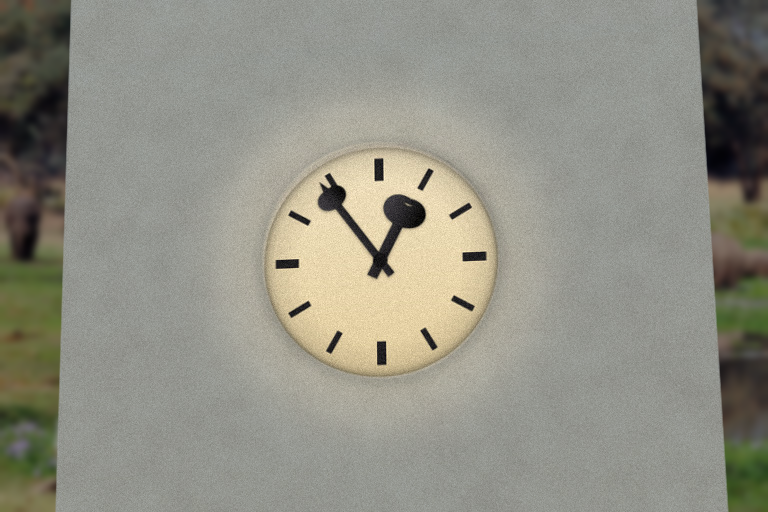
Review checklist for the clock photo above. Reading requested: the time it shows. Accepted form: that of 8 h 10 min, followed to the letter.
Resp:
12 h 54 min
